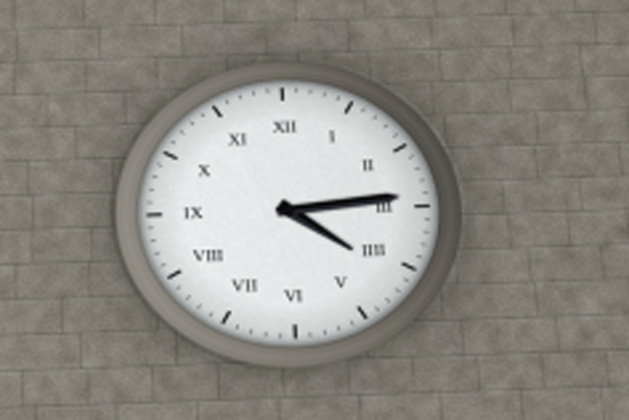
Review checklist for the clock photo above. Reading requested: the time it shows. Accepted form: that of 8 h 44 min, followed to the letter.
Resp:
4 h 14 min
